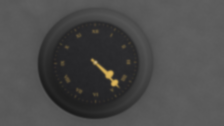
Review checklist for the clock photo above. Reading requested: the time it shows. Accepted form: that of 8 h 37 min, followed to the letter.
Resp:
4 h 23 min
